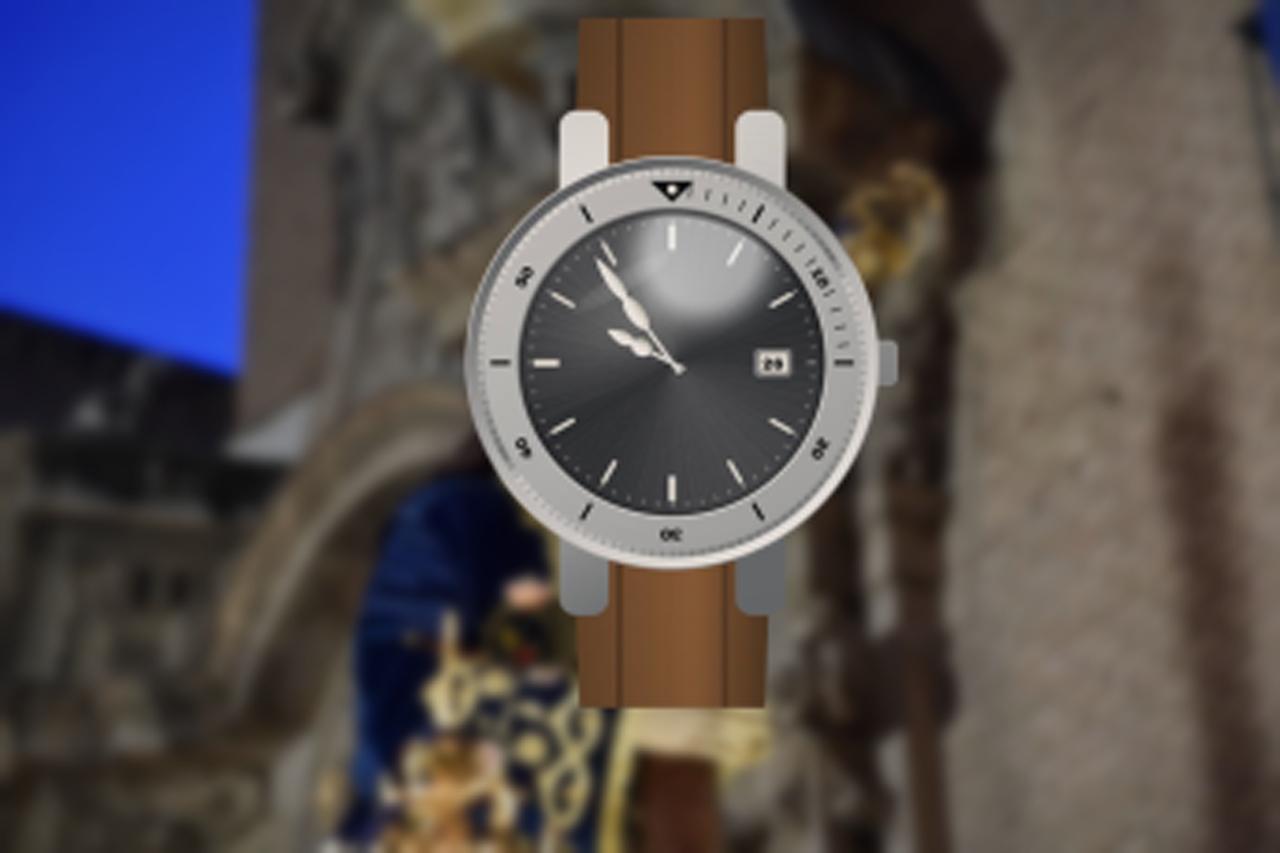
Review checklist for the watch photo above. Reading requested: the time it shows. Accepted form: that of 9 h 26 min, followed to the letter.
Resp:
9 h 54 min
